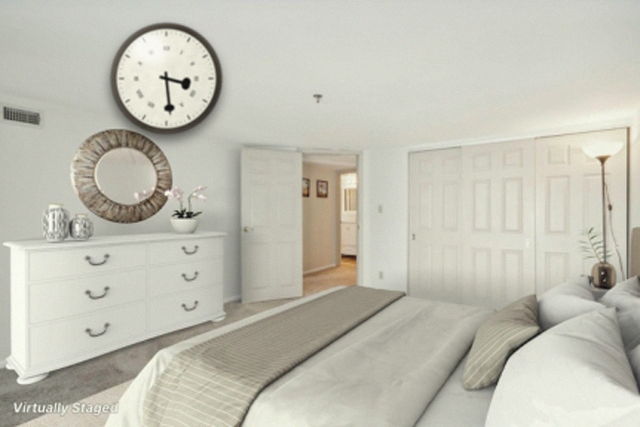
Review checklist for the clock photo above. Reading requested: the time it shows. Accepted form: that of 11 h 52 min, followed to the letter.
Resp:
3 h 29 min
